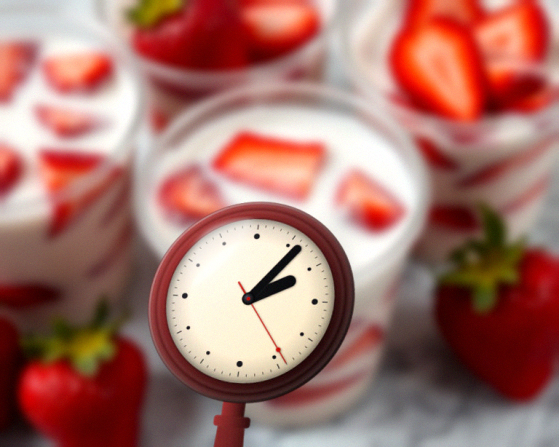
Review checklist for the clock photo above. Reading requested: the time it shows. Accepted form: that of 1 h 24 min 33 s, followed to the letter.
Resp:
2 h 06 min 24 s
